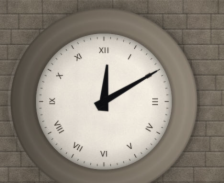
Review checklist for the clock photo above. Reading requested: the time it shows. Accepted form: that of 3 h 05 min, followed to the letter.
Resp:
12 h 10 min
